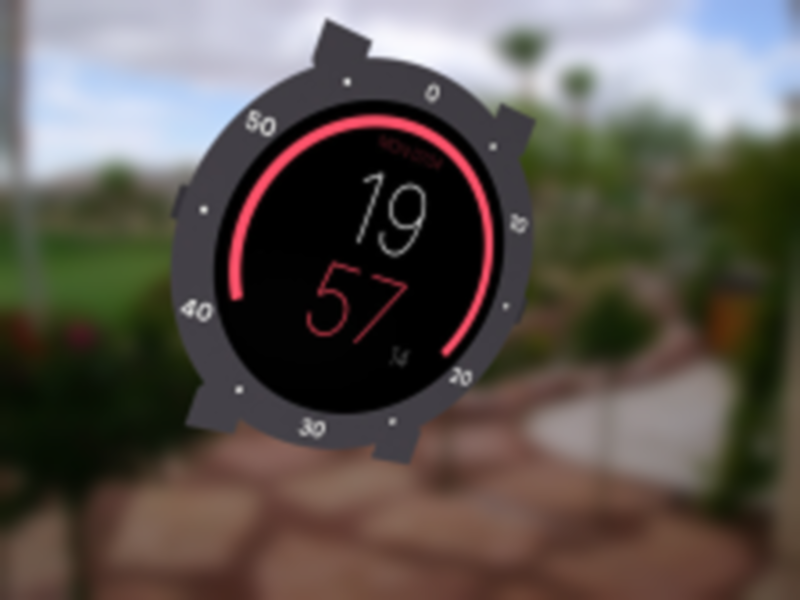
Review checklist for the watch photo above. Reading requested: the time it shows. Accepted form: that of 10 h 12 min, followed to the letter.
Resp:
19 h 57 min
